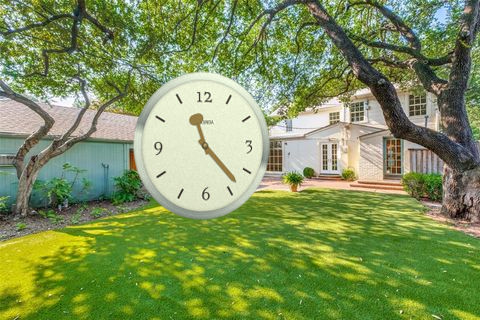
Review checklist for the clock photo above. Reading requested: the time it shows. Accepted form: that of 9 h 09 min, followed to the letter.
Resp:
11 h 23 min
